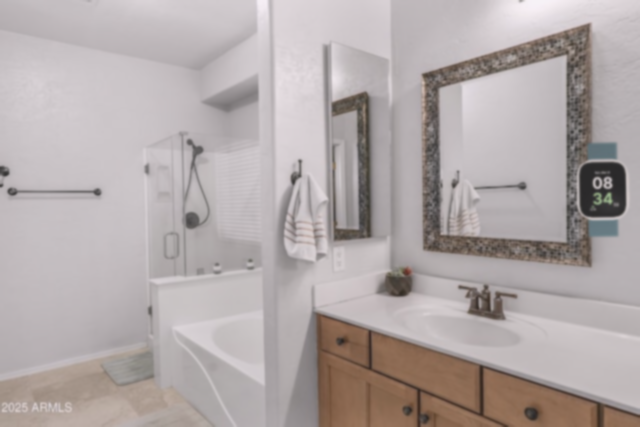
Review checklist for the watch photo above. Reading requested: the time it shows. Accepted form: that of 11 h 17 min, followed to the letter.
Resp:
8 h 34 min
